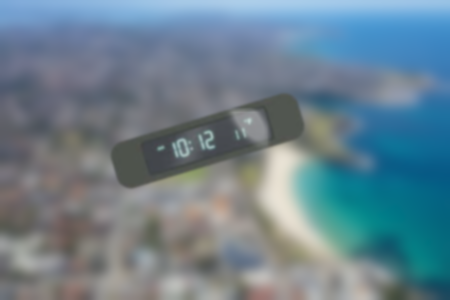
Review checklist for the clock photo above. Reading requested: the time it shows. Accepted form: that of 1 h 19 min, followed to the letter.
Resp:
10 h 12 min
